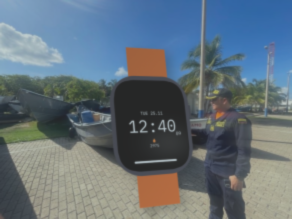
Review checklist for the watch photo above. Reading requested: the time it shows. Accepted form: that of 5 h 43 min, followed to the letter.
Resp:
12 h 40 min
